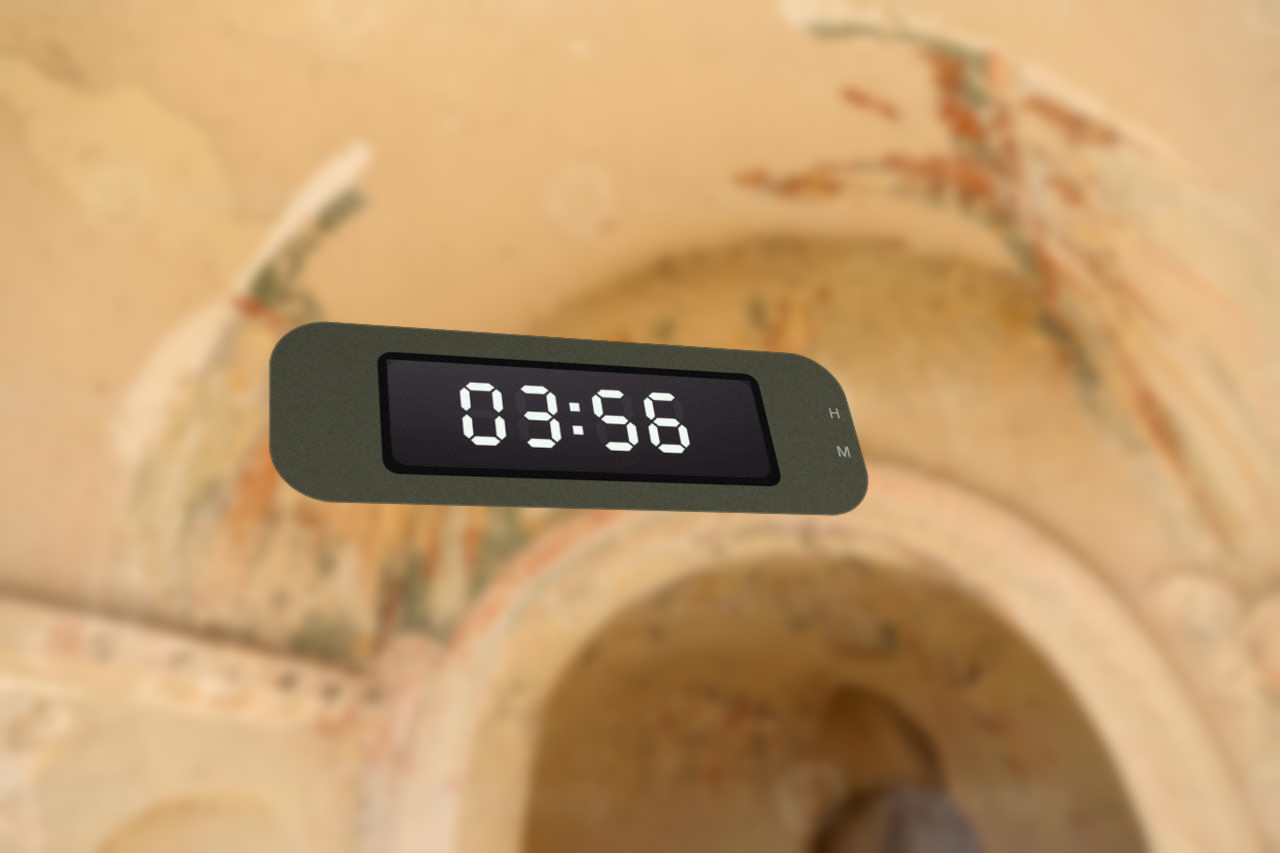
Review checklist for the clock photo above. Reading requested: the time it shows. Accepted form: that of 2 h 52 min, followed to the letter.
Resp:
3 h 56 min
